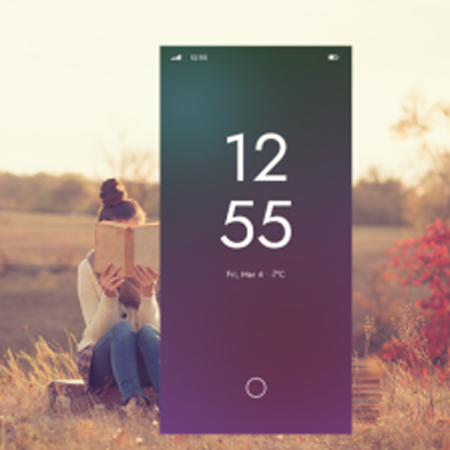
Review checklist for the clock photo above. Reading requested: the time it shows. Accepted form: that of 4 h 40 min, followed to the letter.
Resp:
12 h 55 min
